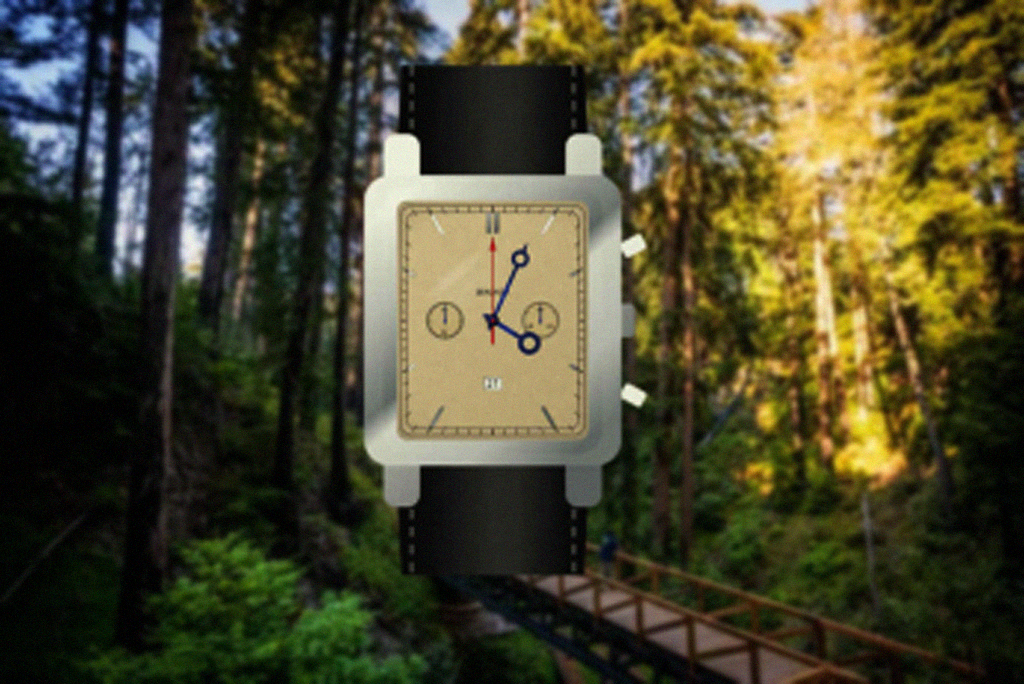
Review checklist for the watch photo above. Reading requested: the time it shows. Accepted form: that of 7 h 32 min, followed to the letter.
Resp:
4 h 04 min
